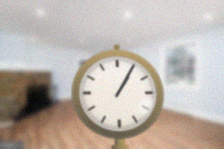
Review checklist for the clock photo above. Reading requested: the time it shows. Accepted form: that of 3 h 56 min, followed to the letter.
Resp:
1 h 05 min
